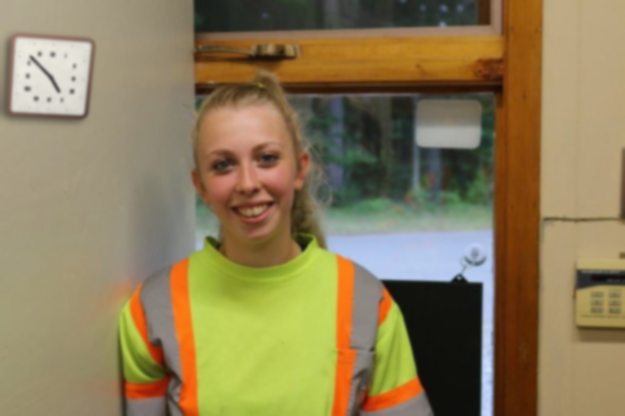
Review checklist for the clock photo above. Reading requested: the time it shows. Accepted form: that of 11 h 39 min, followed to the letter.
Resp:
4 h 52 min
